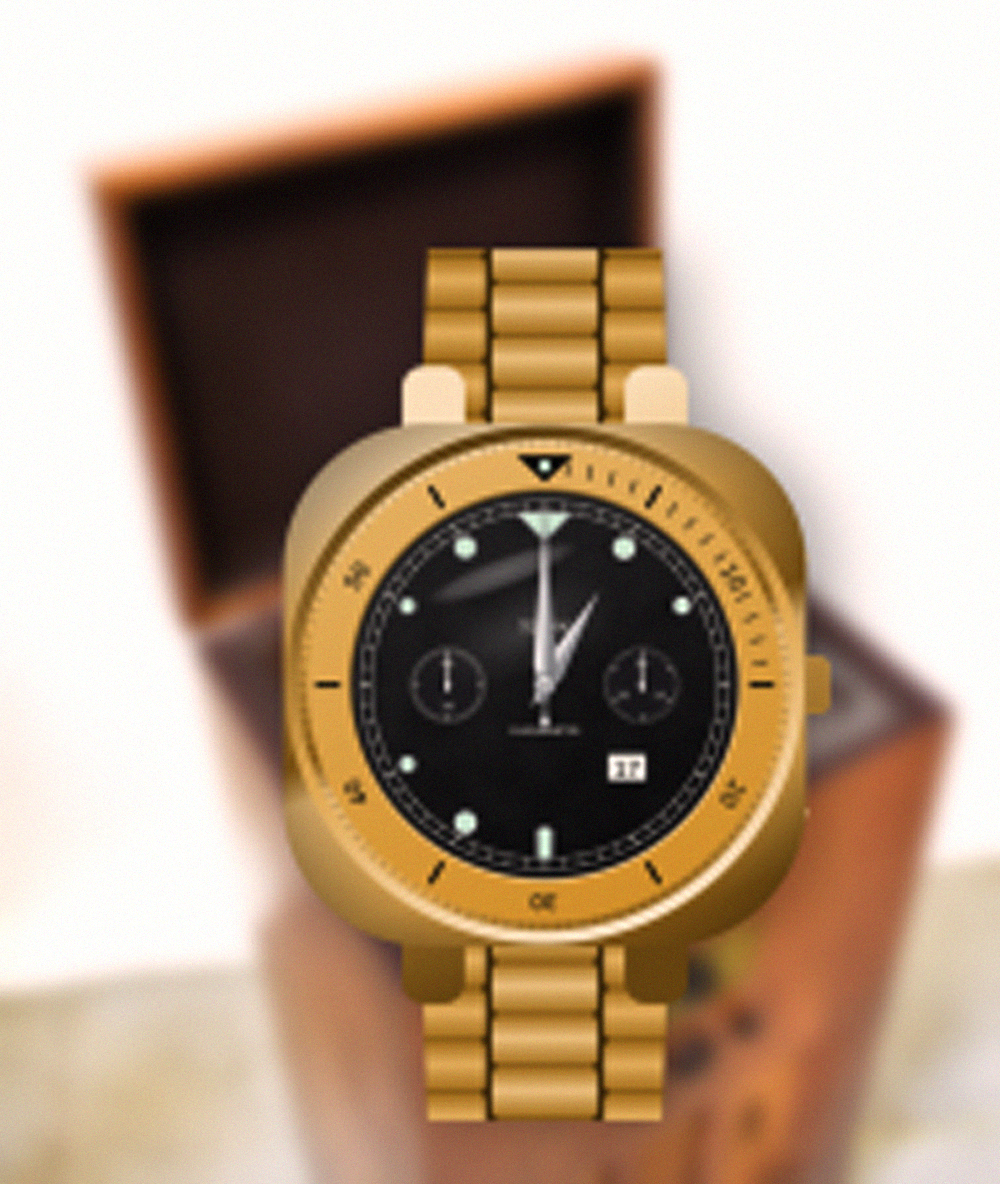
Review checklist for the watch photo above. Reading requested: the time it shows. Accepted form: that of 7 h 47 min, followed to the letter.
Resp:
1 h 00 min
